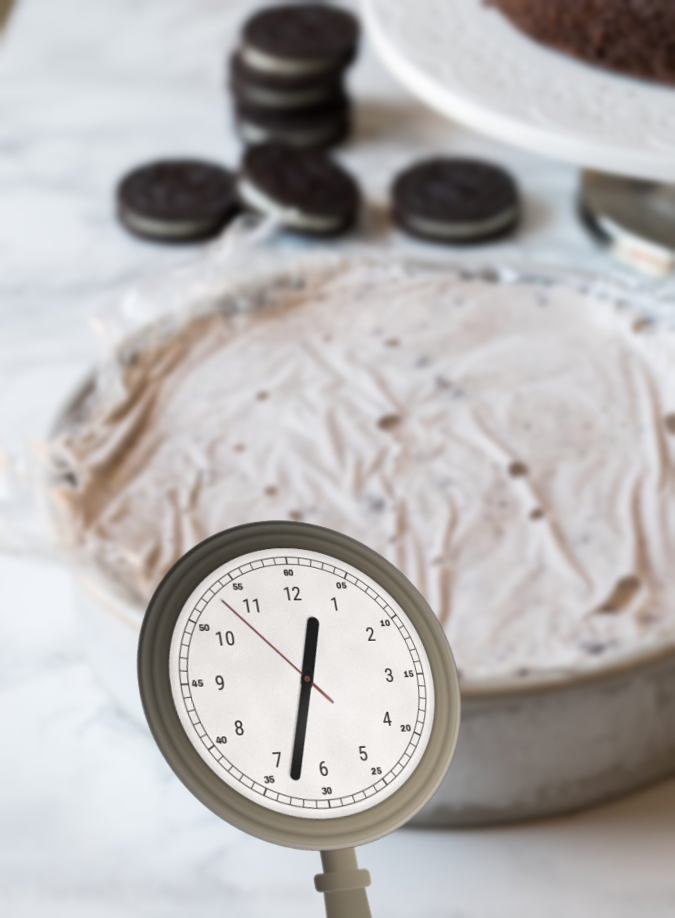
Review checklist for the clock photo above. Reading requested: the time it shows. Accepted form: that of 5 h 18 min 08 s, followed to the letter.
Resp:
12 h 32 min 53 s
